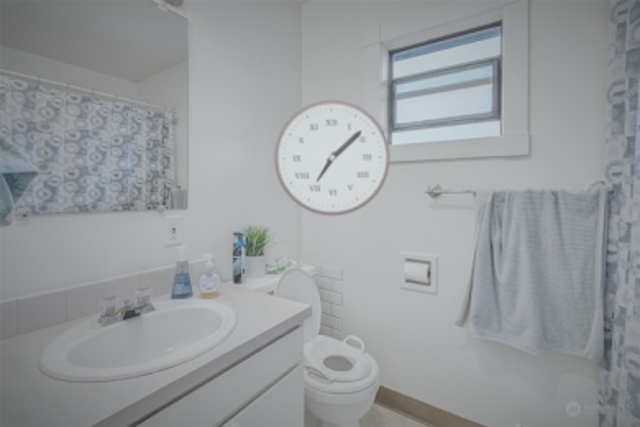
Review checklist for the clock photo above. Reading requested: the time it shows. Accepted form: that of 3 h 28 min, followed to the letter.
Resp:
7 h 08 min
